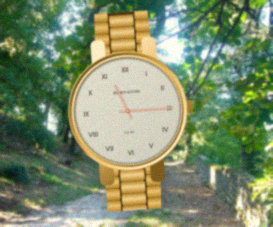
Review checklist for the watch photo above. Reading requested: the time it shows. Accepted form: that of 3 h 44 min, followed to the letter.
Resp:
11 h 15 min
